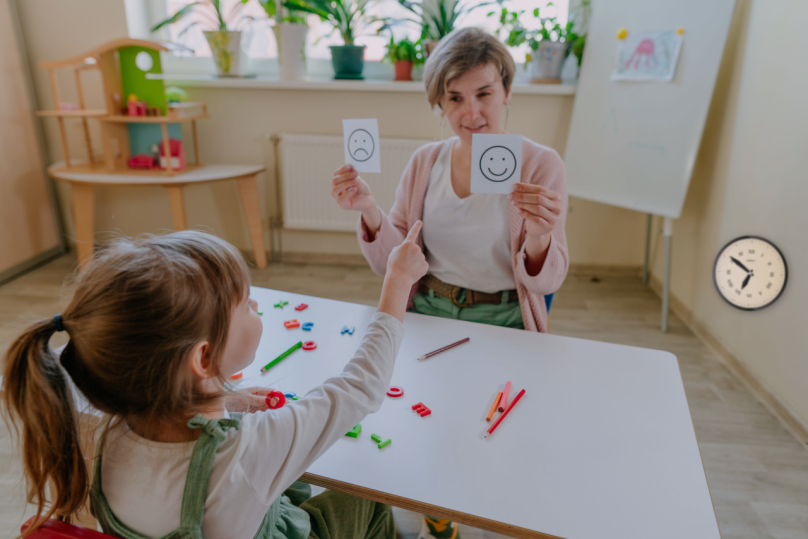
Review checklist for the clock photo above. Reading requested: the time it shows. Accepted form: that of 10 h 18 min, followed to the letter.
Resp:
6 h 51 min
